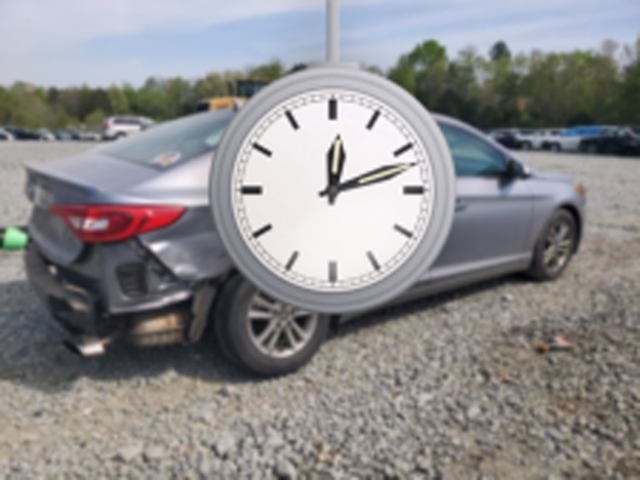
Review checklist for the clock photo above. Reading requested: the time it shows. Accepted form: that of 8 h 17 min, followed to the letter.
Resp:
12 h 12 min
